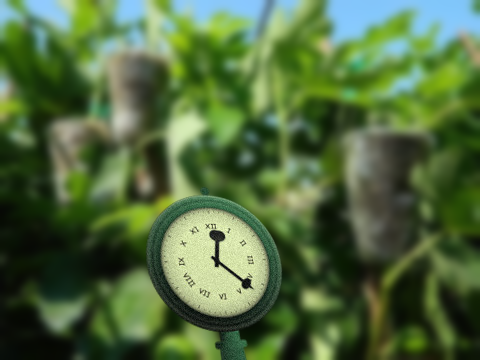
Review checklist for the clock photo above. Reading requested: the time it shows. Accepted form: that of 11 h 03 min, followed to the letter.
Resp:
12 h 22 min
